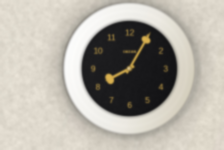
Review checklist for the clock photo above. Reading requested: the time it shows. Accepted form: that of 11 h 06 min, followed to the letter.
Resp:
8 h 05 min
